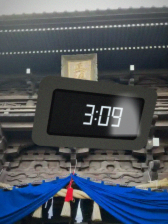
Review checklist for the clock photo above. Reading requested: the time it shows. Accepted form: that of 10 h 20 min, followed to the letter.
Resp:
3 h 09 min
